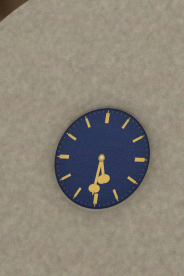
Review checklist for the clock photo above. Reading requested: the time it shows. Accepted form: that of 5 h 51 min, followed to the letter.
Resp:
5 h 31 min
